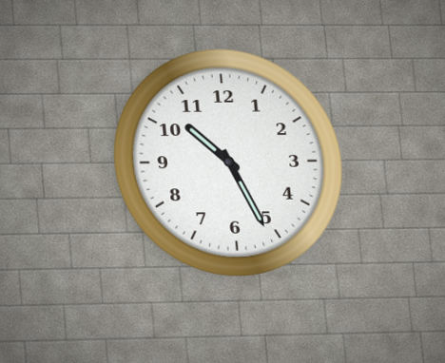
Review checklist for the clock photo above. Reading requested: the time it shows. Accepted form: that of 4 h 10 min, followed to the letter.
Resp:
10 h 26 min
